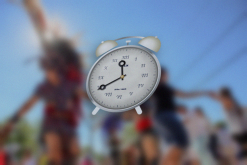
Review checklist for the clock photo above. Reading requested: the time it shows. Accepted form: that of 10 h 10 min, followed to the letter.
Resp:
11 h 40 min
